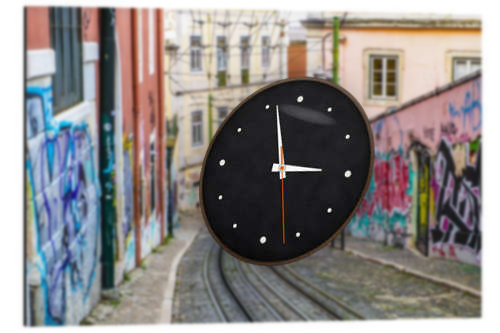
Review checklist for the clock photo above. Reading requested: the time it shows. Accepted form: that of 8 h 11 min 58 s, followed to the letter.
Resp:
2 h 56 min 27 s
